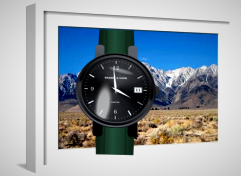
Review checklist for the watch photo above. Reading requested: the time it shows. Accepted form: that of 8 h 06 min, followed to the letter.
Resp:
3 h 59 min
